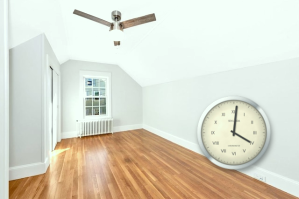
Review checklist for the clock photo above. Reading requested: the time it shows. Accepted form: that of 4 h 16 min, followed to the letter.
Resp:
4 h 01 min
